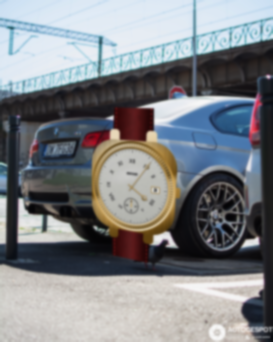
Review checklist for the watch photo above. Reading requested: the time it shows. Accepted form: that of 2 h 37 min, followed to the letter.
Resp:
4 h 06 min
